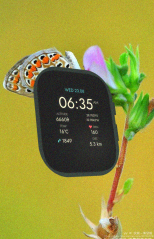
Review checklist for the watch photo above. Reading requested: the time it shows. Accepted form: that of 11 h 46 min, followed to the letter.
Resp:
6 h 35 min
